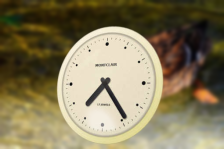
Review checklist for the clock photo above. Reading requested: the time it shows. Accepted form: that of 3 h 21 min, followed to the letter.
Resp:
7 h 24 min
